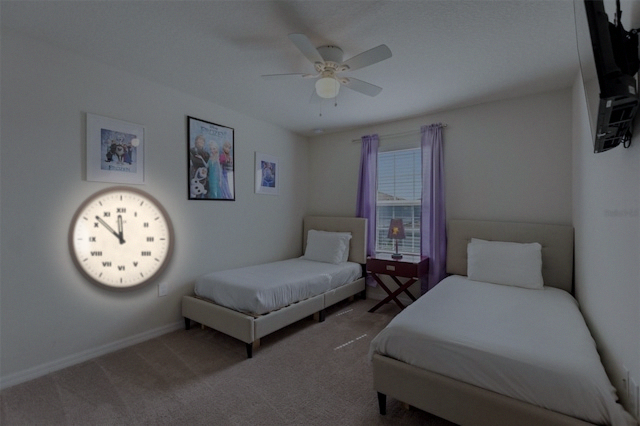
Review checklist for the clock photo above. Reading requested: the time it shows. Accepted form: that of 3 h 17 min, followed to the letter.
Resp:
11 h 52 min
